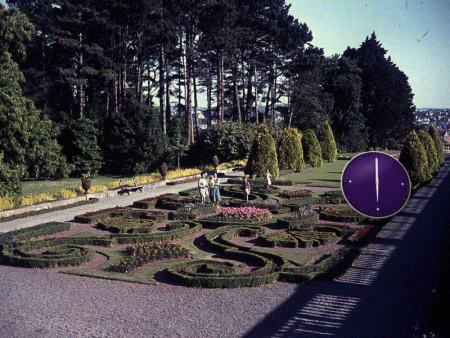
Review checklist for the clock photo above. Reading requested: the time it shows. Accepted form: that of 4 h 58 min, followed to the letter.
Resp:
6 h 00 min
